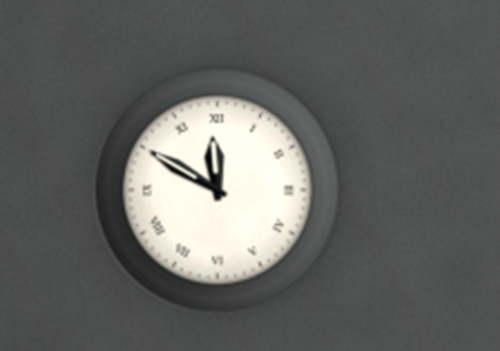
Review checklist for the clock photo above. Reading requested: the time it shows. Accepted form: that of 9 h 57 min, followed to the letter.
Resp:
11 h 50 min
